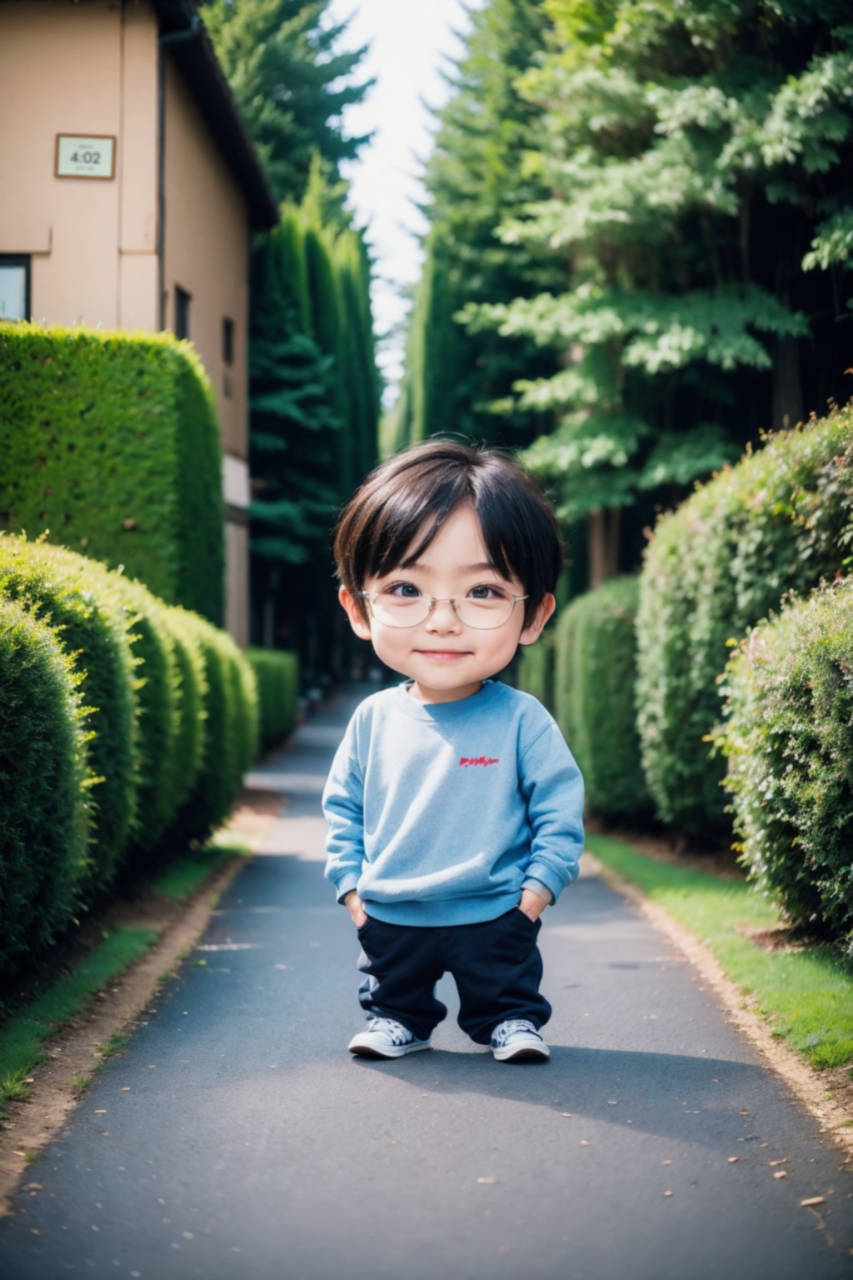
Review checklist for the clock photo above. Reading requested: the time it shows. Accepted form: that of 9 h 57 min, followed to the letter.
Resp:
4 h 02 min
